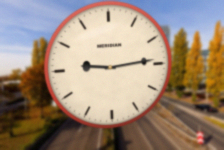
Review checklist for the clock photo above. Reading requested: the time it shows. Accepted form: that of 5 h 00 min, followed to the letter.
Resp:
9 h 14 min
